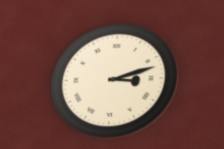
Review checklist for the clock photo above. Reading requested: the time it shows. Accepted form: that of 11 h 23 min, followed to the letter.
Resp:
3 h 12 min
